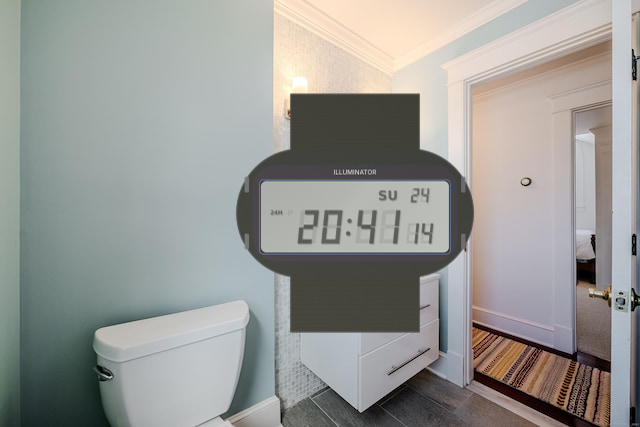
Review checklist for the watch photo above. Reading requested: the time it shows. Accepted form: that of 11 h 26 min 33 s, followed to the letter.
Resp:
20 h 41 min 14 s
